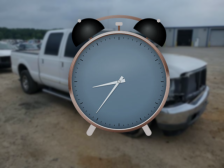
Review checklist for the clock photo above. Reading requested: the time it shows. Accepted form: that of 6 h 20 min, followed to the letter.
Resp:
8 h 36 min
